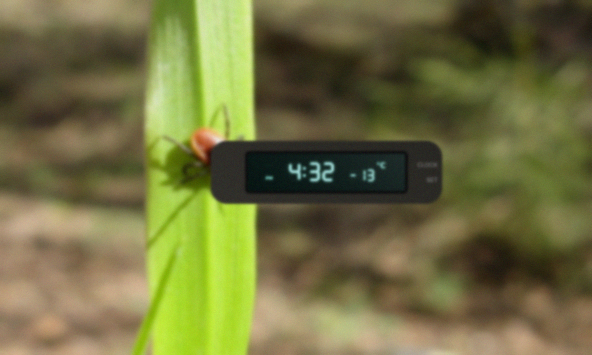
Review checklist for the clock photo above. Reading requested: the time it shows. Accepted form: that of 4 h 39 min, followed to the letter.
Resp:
4 h 32 min
